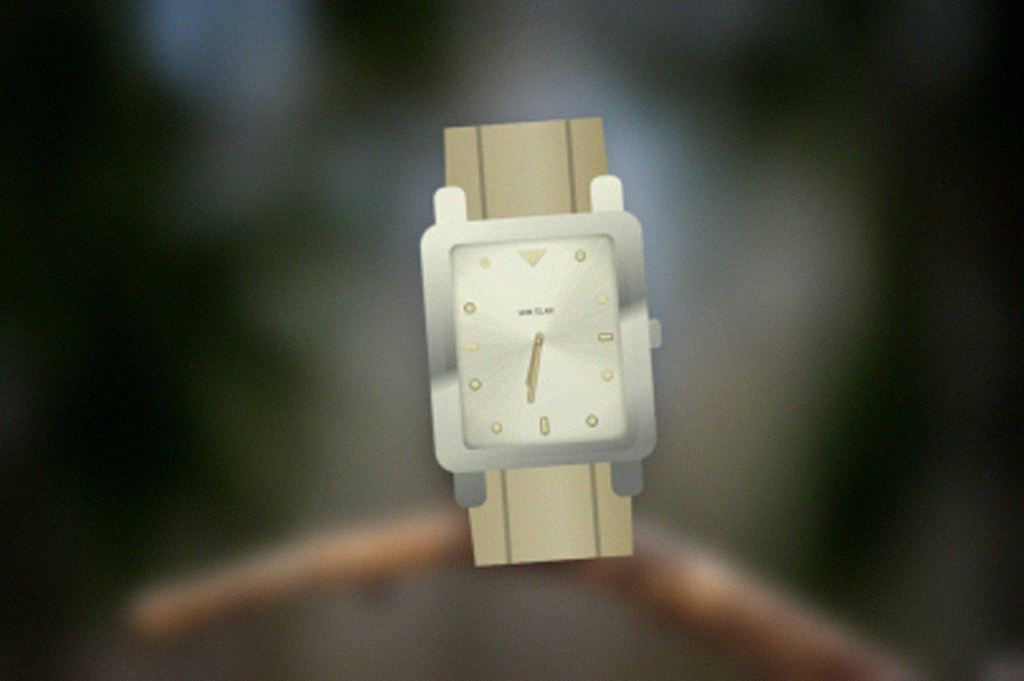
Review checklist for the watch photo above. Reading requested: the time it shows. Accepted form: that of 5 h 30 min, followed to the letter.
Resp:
6 h 32 min
